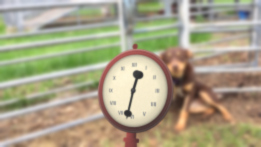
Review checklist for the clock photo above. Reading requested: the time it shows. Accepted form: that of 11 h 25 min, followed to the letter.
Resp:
12 h 32 min
